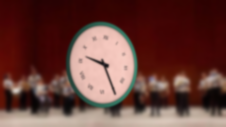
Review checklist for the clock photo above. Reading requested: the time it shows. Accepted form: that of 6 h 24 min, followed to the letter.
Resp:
9 h 25 min
